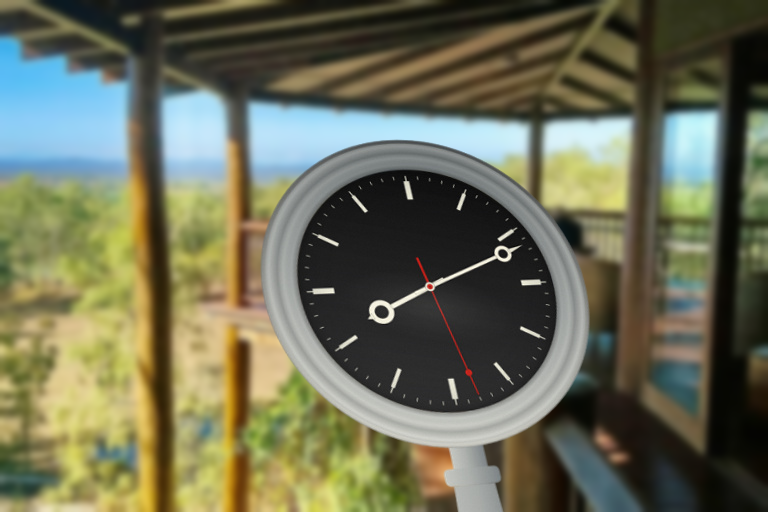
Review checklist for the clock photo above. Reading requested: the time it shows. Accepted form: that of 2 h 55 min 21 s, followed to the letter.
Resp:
8 h 11 min 28 s
